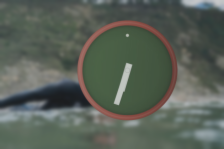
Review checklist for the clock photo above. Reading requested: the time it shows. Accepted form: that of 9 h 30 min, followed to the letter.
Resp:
6 h 33 min
